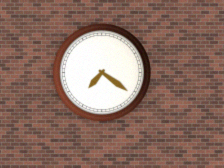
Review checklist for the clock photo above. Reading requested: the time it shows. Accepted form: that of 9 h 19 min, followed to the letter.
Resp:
7 h 21 min
